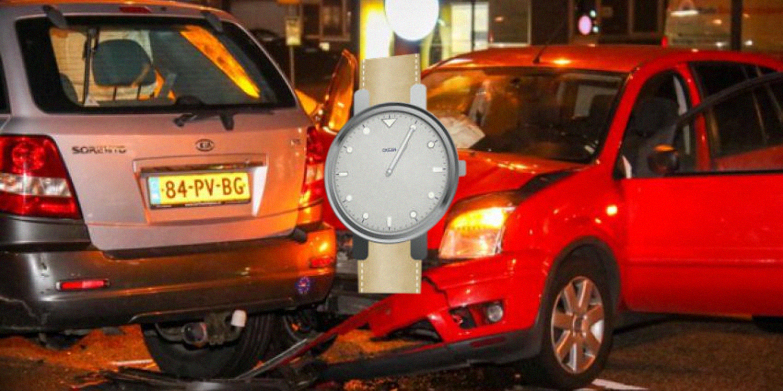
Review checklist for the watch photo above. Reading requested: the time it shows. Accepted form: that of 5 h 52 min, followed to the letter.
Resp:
1 h 05 min
